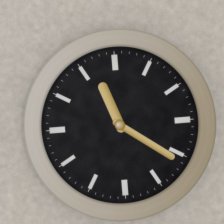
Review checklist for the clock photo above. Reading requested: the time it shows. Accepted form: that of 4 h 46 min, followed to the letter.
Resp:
11 h 21 min
